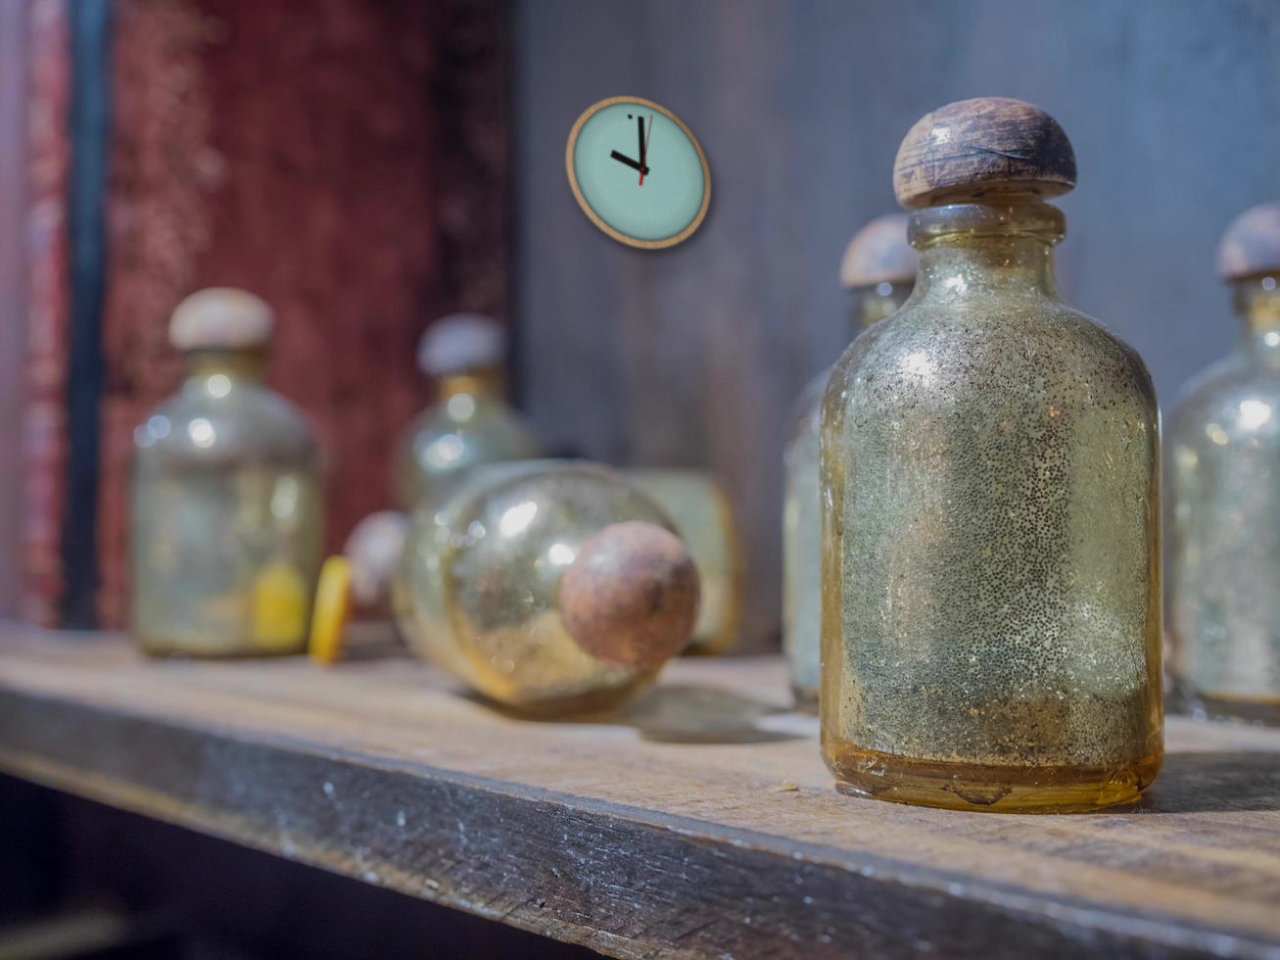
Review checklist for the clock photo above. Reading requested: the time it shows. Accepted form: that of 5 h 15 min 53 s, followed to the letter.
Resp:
10 h 02 min 04 s
